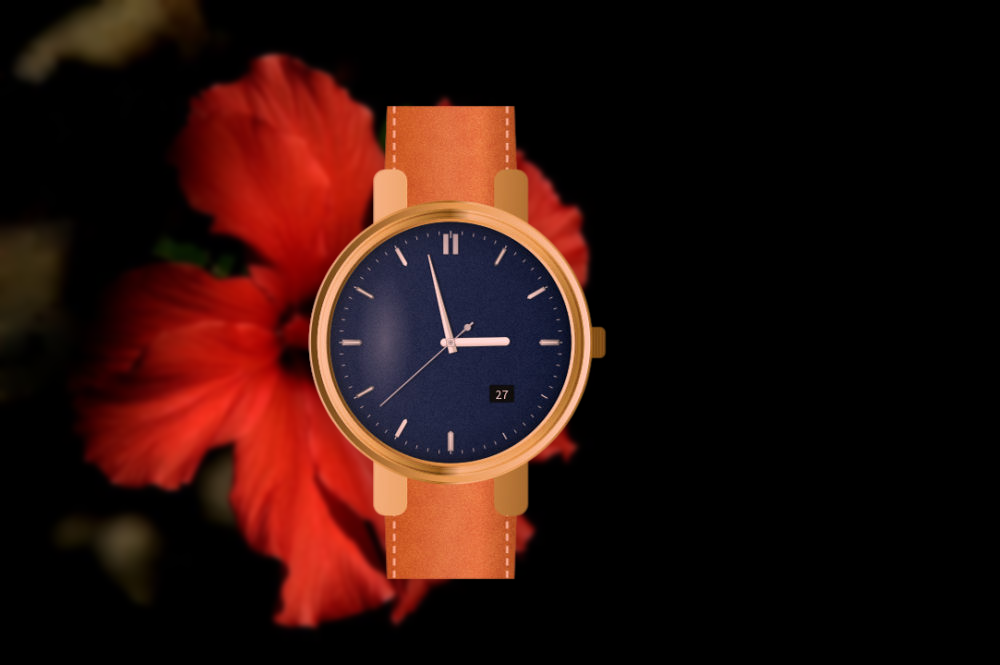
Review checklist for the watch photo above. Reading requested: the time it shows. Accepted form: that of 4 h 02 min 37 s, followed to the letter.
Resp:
2 h 57 min 38 s
